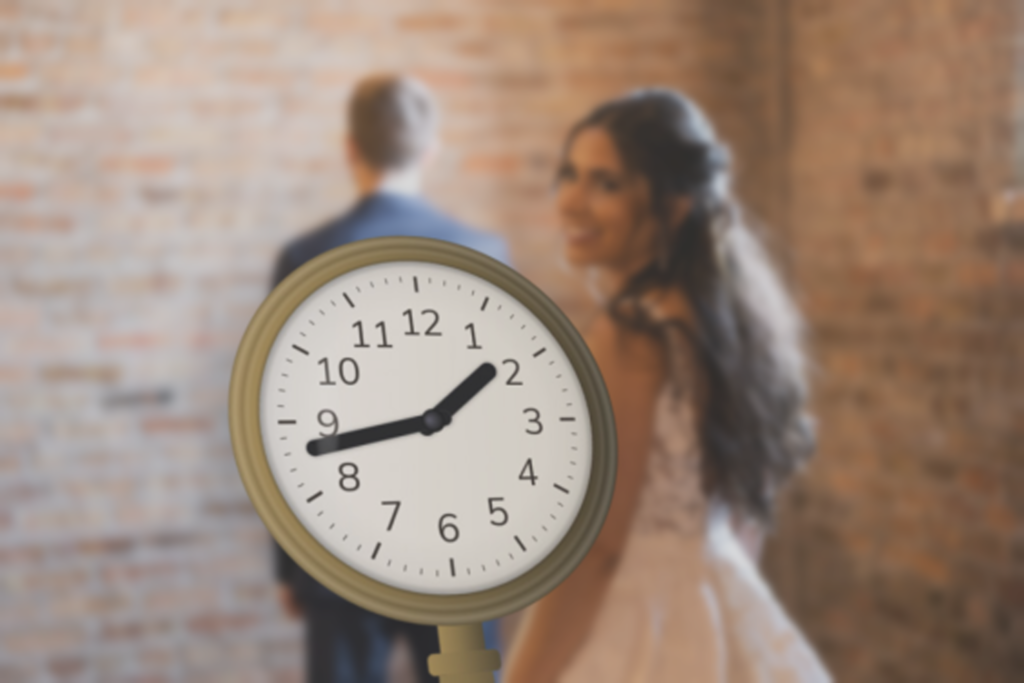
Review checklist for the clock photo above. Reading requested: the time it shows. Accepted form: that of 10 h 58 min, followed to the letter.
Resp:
1 h 43 min
